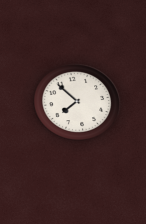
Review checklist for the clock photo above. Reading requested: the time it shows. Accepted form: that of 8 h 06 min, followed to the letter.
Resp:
7 h 54 min
